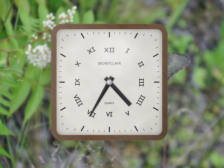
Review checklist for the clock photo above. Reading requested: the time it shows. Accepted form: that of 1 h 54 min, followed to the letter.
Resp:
4 h 35 min
